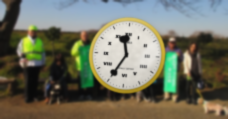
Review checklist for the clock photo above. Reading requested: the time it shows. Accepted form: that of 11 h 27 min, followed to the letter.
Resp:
11 h 35 min
